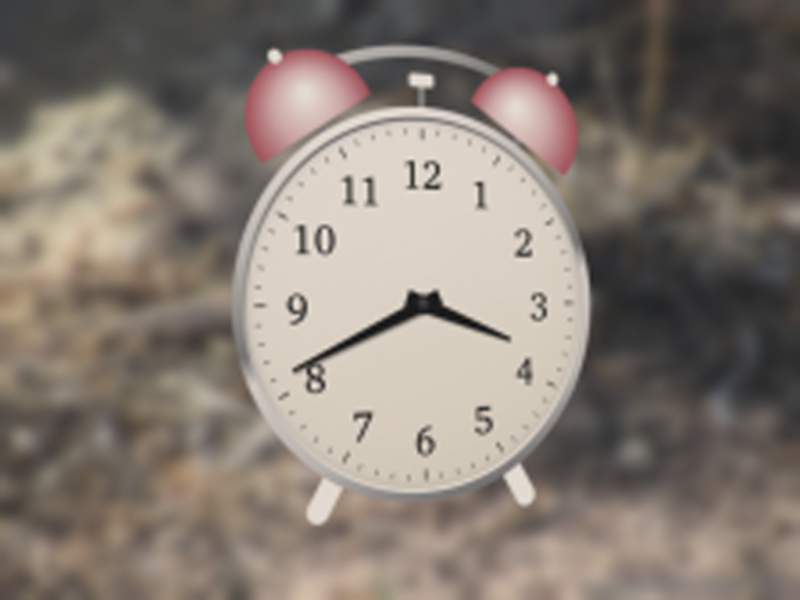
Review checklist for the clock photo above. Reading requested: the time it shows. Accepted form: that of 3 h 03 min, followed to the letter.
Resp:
3 h 41 min
